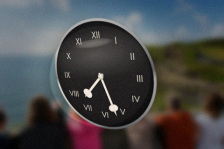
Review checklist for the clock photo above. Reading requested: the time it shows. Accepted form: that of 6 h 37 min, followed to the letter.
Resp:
7 h 27 min
